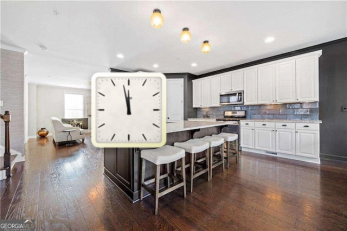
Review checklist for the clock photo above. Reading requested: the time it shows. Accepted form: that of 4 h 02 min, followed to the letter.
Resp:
11 h 58 min
